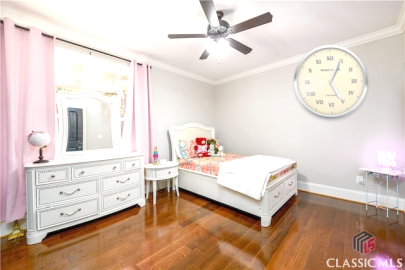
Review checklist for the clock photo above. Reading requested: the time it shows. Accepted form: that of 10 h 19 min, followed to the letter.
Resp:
5 h 04 min
